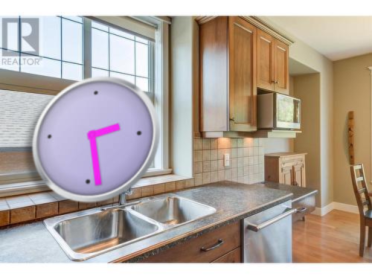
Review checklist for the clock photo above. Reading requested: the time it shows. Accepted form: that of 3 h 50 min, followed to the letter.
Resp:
2 h 28 min
